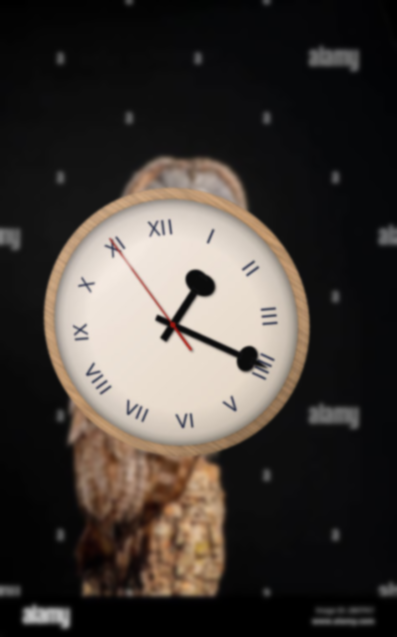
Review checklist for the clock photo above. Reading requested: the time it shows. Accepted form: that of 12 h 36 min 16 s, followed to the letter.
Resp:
1 h 19 min 55 s
